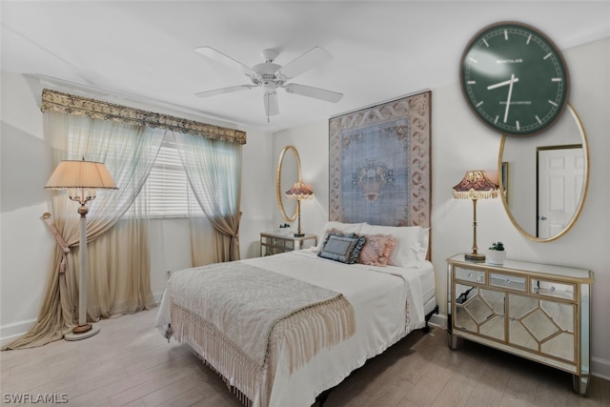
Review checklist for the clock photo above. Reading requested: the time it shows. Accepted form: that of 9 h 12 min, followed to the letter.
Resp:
8 h 33 min
